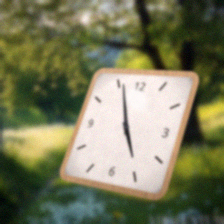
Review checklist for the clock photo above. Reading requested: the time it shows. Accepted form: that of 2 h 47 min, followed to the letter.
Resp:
4 h 56 min
